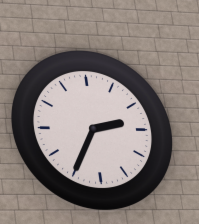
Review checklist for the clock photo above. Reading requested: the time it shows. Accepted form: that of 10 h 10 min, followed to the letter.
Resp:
2 h 35 min
